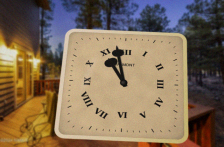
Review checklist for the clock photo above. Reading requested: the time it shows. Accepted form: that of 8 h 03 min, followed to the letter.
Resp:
10 h 58 min
